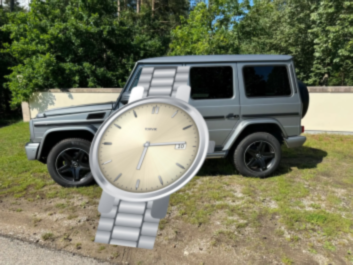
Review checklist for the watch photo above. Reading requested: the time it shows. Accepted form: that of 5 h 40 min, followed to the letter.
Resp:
6 h 14 min
